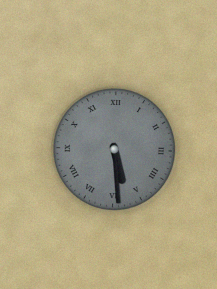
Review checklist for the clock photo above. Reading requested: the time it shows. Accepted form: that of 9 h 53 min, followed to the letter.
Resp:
5 h 29 min
